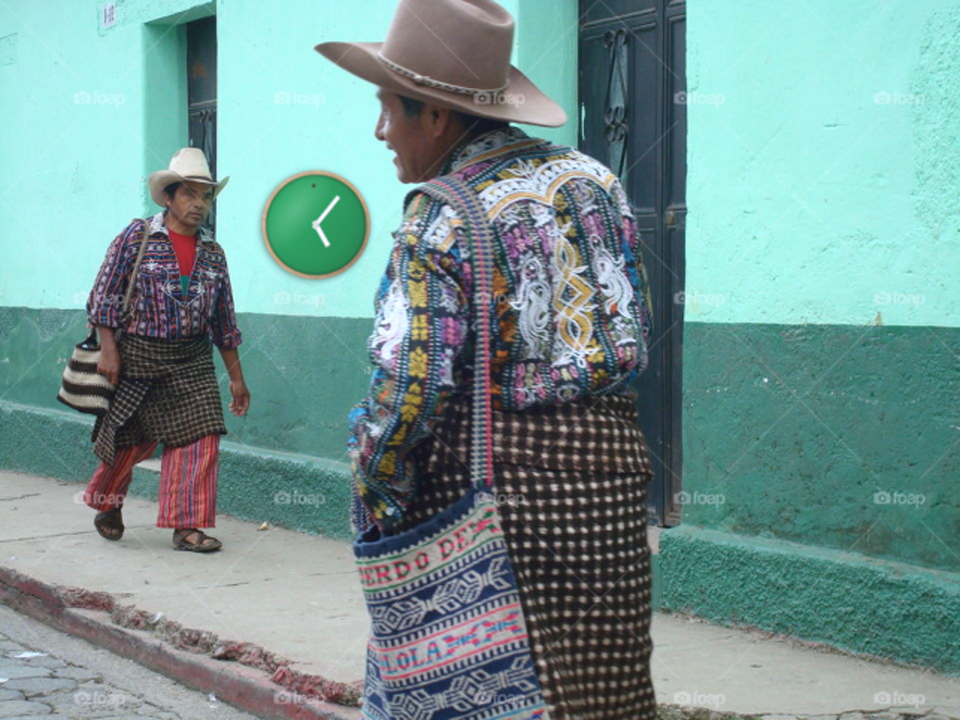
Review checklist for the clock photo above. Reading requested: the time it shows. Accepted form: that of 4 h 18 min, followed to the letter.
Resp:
5 h 07 min
